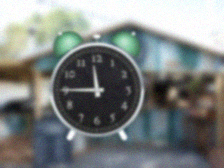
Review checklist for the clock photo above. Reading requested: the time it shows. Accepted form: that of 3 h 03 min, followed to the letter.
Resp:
11 h 45 min
